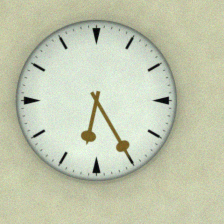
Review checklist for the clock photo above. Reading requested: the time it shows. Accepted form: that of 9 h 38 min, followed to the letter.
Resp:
6 h 25 min
